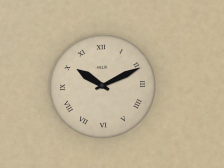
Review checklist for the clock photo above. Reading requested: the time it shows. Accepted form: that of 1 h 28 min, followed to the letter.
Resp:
10 h 11 min
